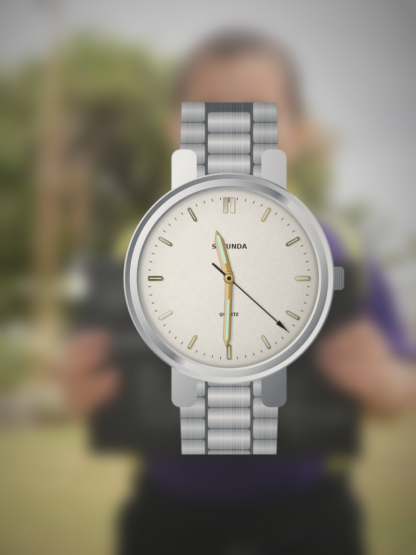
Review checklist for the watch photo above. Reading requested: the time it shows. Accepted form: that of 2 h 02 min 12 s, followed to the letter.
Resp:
11 h 30 min 22 s
